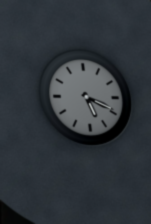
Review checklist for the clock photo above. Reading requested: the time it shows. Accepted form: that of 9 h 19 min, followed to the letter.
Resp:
5 h 19 min
